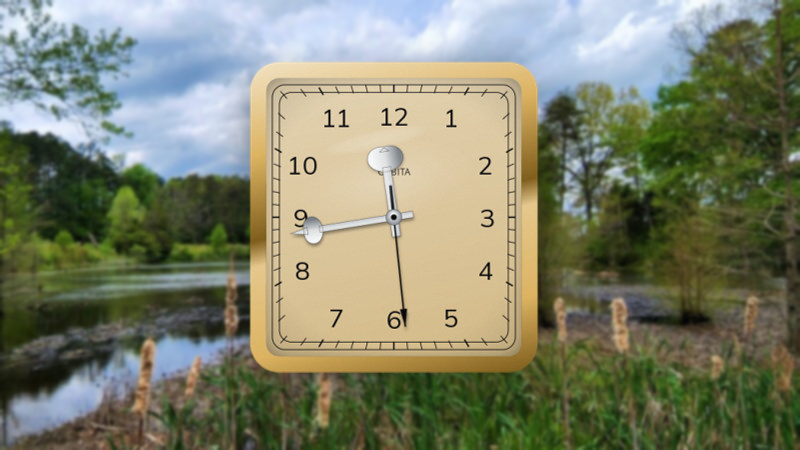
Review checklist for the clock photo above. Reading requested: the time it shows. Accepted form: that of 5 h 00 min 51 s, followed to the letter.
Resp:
11 h 43 min 29 s
